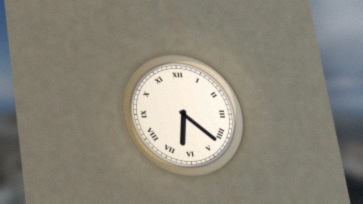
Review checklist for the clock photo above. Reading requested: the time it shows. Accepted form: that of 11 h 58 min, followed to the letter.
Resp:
6 h 22 min
